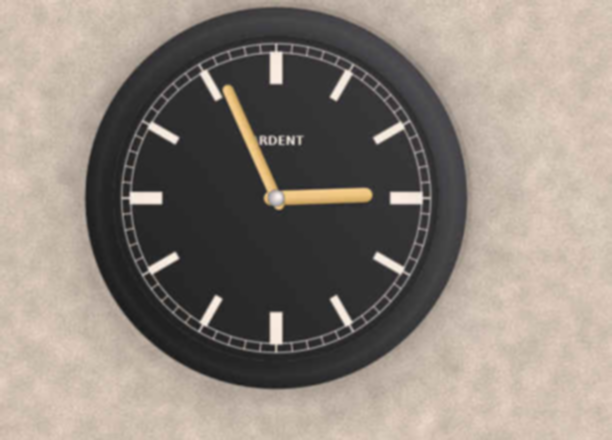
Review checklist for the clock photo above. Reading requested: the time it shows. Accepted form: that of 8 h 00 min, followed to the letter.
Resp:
2 h 56 min
